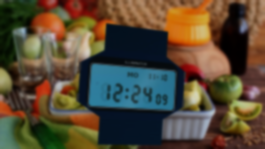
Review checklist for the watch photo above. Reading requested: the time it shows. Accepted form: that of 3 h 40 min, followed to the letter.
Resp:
12 h 24 min
